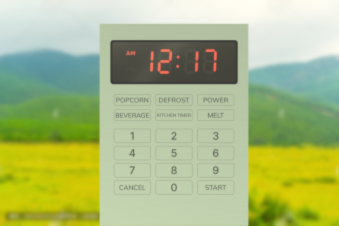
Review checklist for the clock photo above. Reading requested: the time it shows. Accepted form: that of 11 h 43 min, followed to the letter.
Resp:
12 h 17 min
